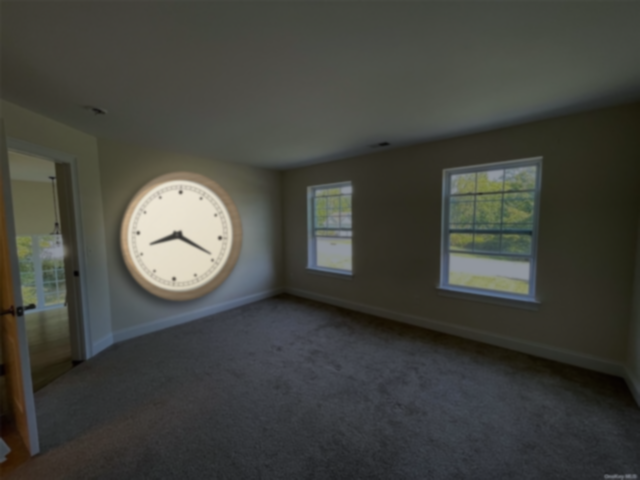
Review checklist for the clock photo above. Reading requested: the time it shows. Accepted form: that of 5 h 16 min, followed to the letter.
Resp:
8 h 19 min
